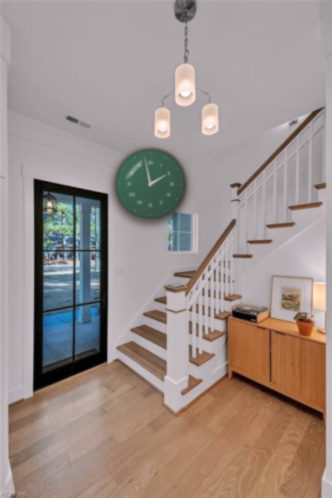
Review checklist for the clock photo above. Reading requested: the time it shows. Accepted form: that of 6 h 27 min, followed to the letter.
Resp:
1 h 58 min
